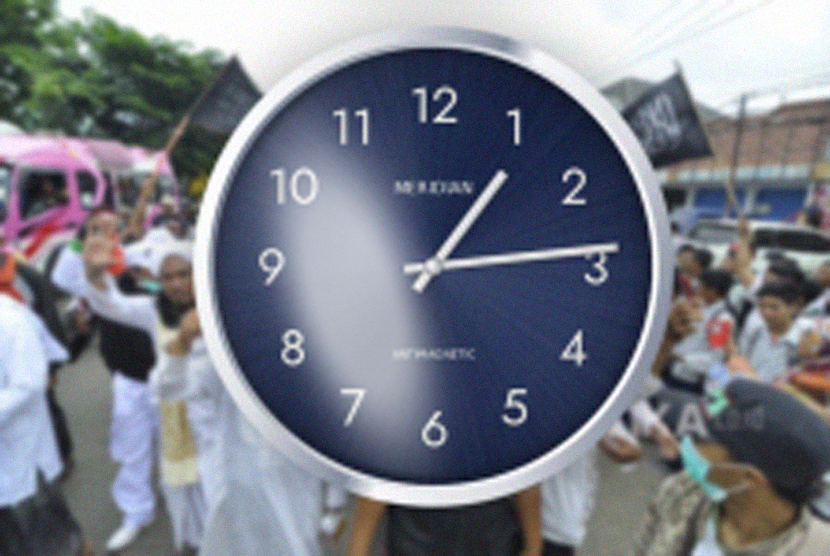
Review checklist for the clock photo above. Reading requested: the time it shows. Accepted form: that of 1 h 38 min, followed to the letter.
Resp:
1 h 14 min
